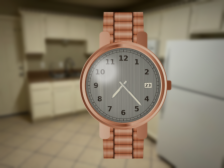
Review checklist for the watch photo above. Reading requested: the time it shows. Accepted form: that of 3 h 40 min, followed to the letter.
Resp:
7 h 23 min
